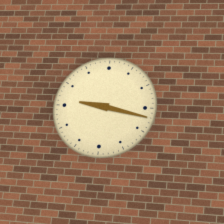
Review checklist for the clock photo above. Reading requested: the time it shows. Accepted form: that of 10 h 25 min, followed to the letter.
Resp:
9 h 17 min
